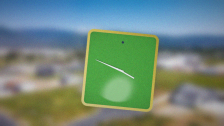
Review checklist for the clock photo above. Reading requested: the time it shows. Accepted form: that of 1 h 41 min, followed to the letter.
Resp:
3 h 48 min
